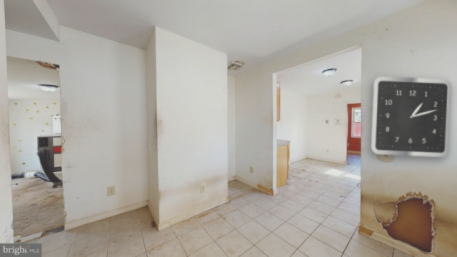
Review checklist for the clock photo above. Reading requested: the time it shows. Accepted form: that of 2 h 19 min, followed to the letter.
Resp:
1 h 12 min
